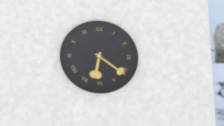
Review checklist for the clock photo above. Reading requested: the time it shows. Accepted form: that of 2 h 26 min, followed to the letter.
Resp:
6 h 21 min
